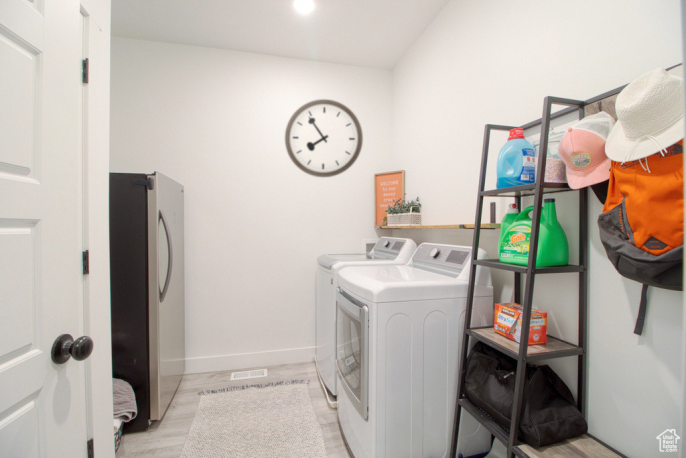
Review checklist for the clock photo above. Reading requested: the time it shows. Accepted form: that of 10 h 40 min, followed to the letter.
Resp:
7 h 54 min
